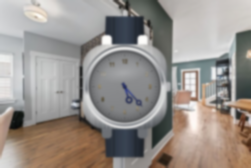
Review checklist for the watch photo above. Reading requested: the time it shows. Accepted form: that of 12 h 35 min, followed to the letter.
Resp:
5 h 23 min
